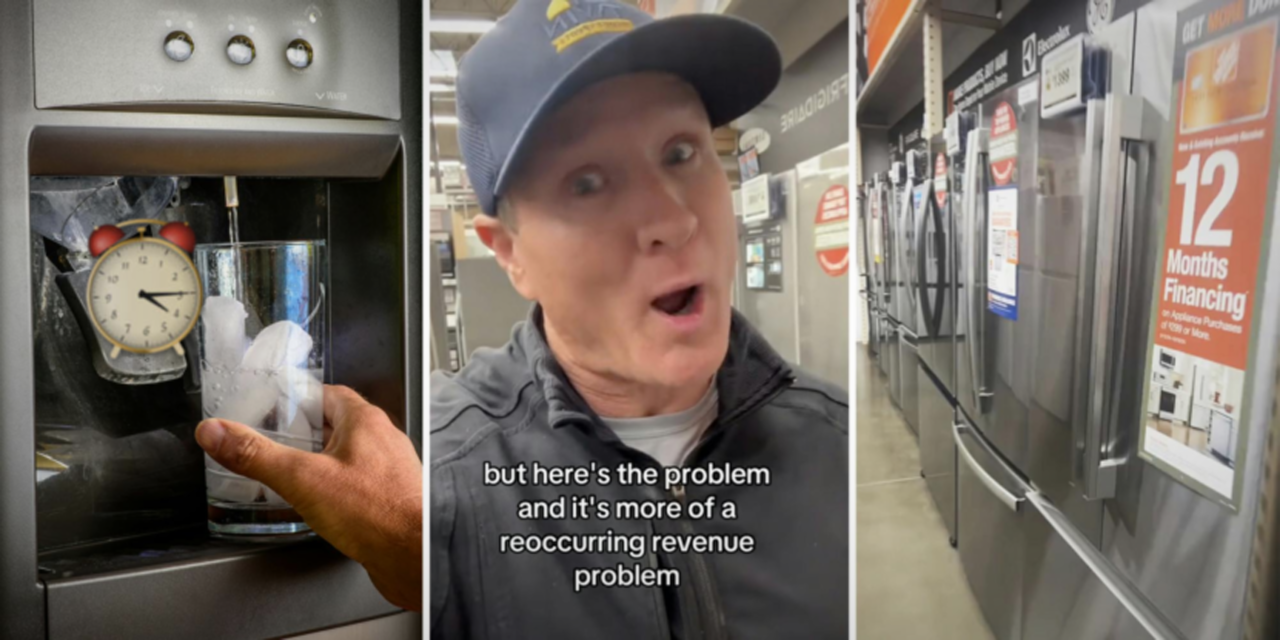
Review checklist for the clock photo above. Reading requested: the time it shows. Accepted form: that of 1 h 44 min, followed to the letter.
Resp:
4 h 15 min
